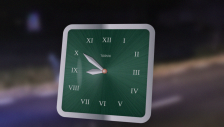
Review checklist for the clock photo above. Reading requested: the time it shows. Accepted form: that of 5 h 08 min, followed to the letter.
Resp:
8 h 51 min
